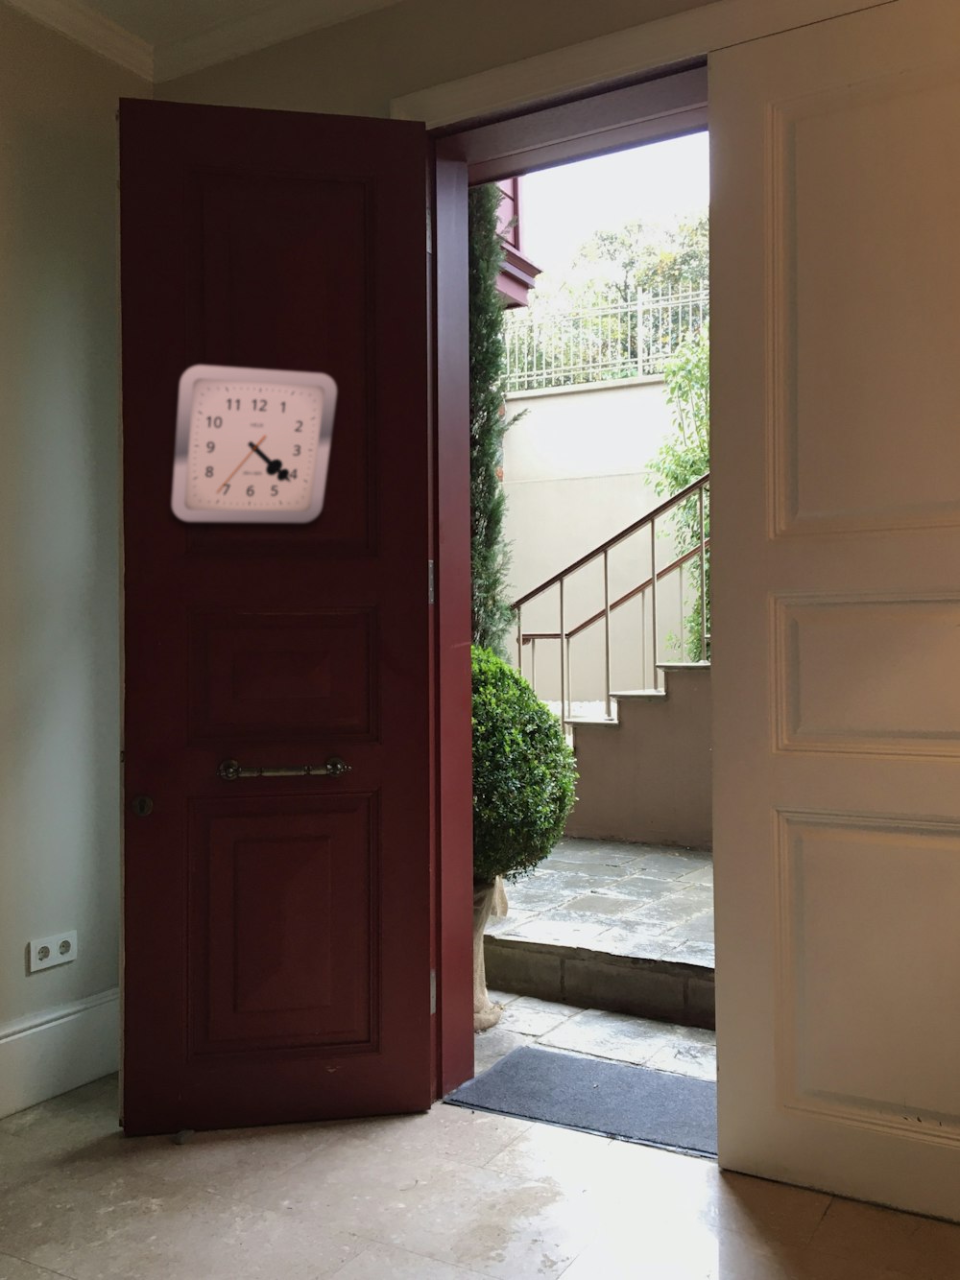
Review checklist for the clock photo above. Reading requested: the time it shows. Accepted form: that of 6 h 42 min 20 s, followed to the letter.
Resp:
4 h 21 min 36 s
